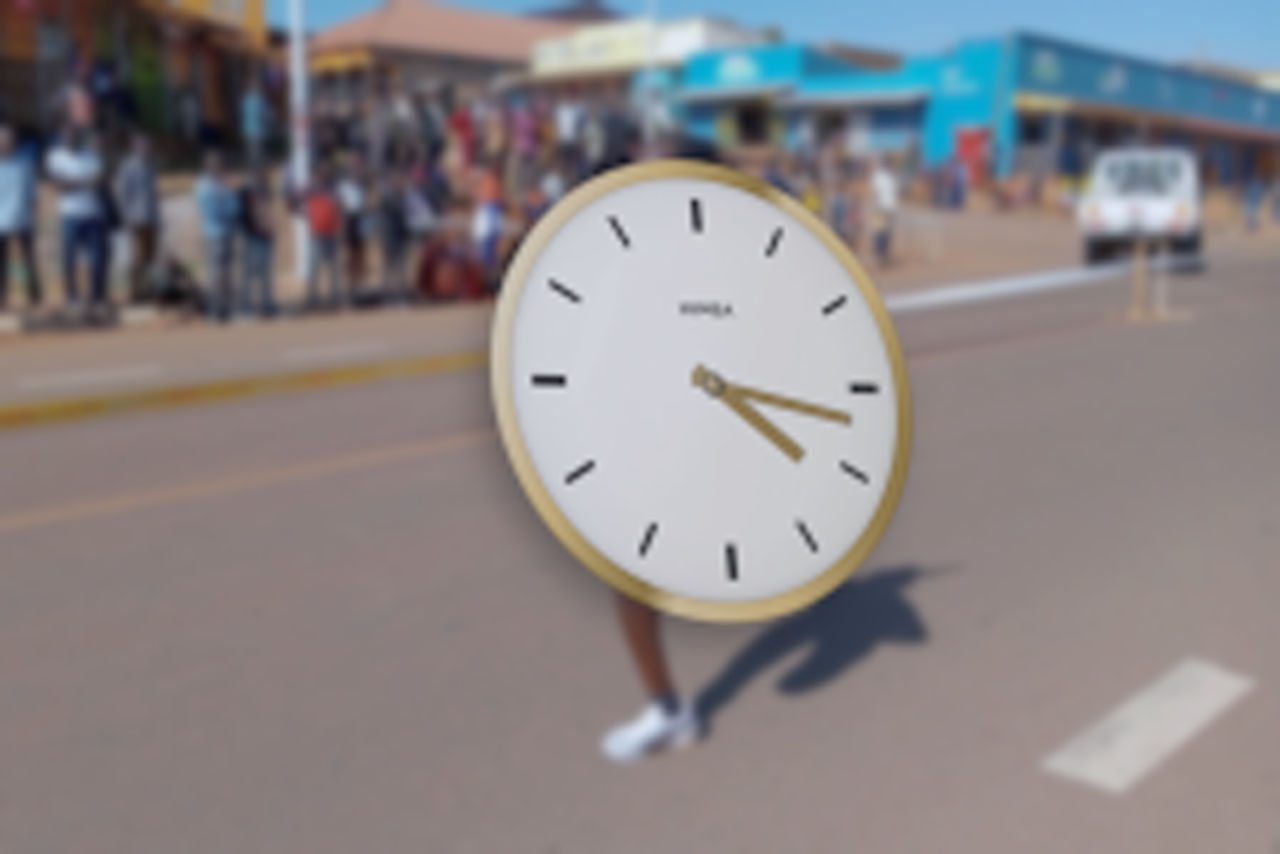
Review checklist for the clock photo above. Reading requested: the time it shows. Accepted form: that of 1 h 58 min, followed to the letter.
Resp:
4 h 17 min
